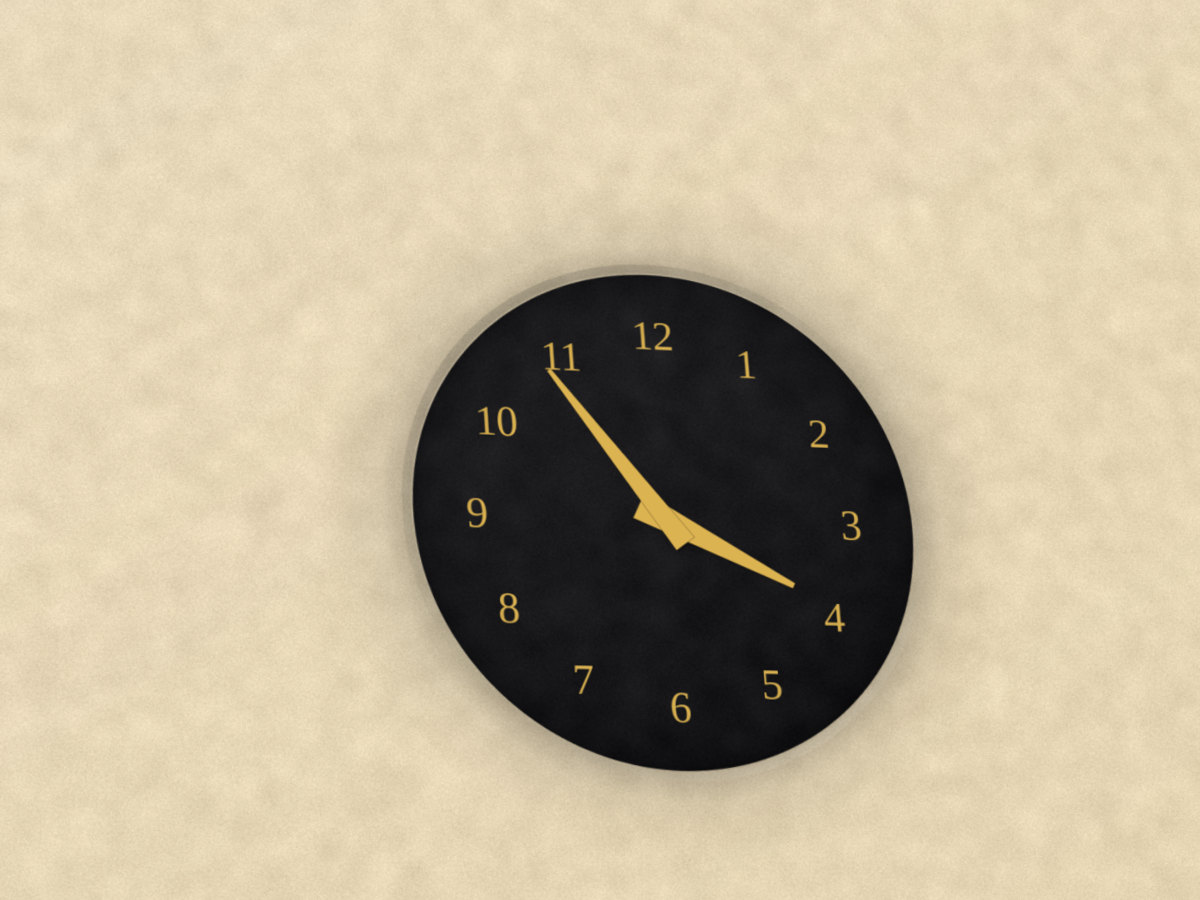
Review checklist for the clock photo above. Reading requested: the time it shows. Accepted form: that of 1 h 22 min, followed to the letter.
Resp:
3 h 54 min
